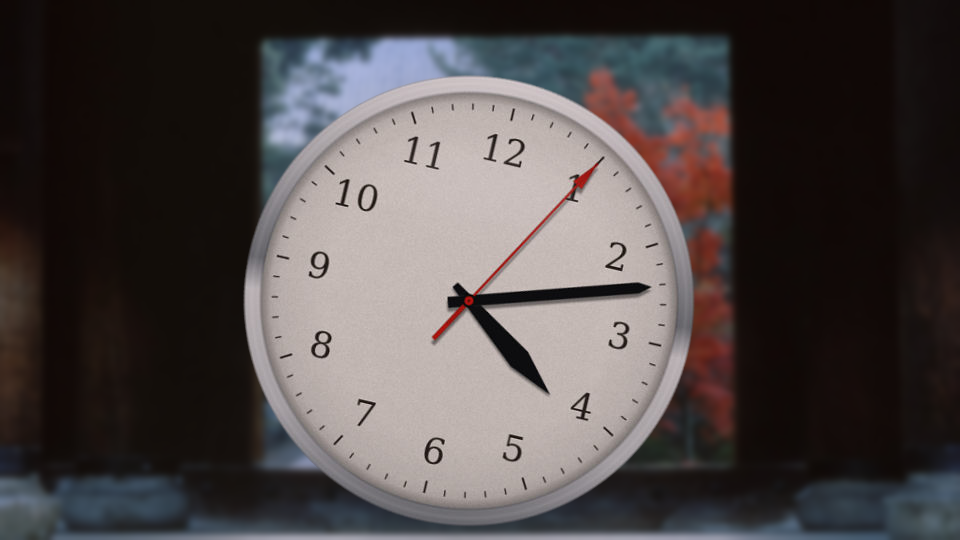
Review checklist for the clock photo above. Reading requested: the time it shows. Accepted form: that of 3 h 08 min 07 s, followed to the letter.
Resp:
4 h 12 min 05 s
